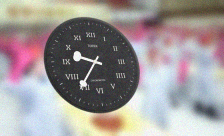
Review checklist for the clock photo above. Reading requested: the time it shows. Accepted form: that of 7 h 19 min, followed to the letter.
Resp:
9 h 36 min
